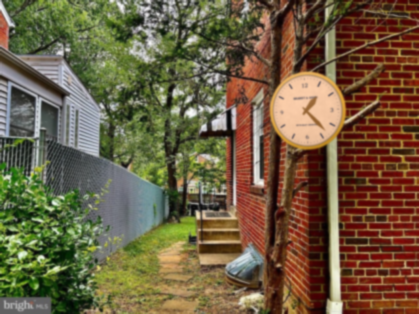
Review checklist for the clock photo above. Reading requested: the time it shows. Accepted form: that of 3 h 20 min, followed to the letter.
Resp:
1 h 23 min
